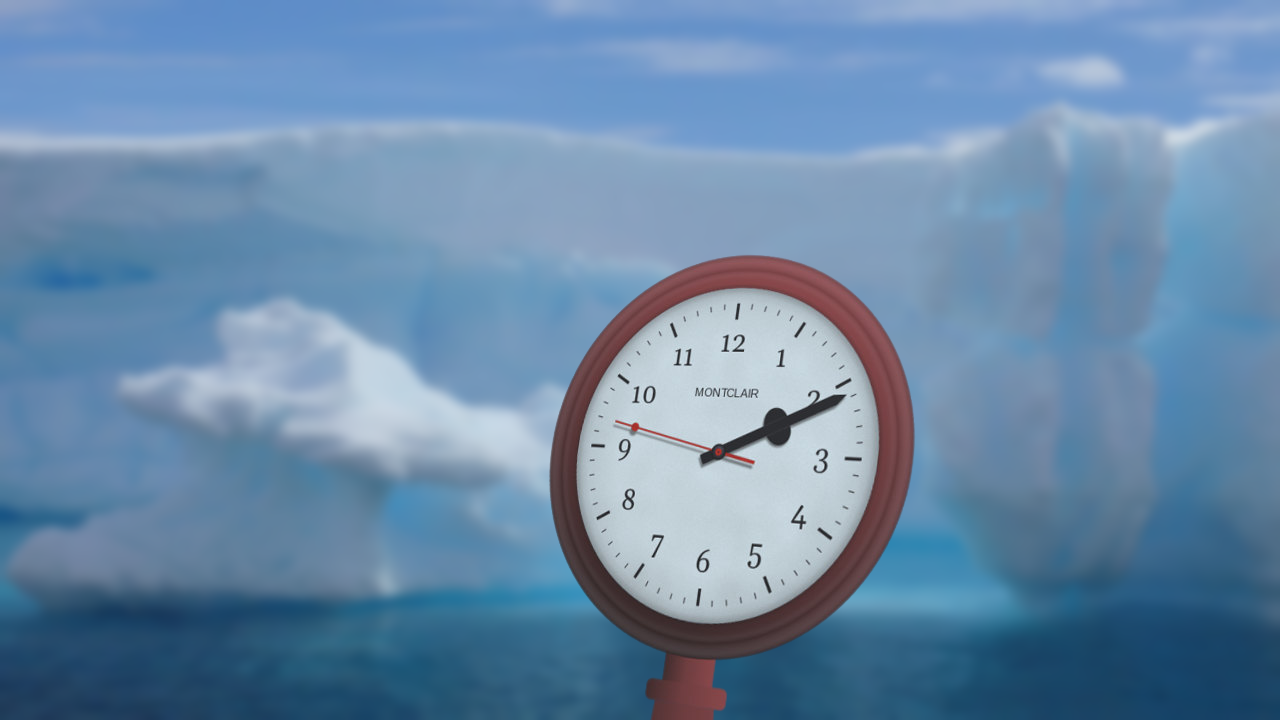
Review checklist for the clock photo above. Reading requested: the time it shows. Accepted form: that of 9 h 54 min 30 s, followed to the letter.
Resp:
2 h 10 min 47 s
